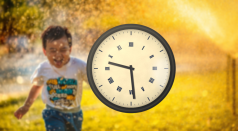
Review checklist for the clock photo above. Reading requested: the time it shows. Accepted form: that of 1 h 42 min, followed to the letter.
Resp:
9 h 29 min
